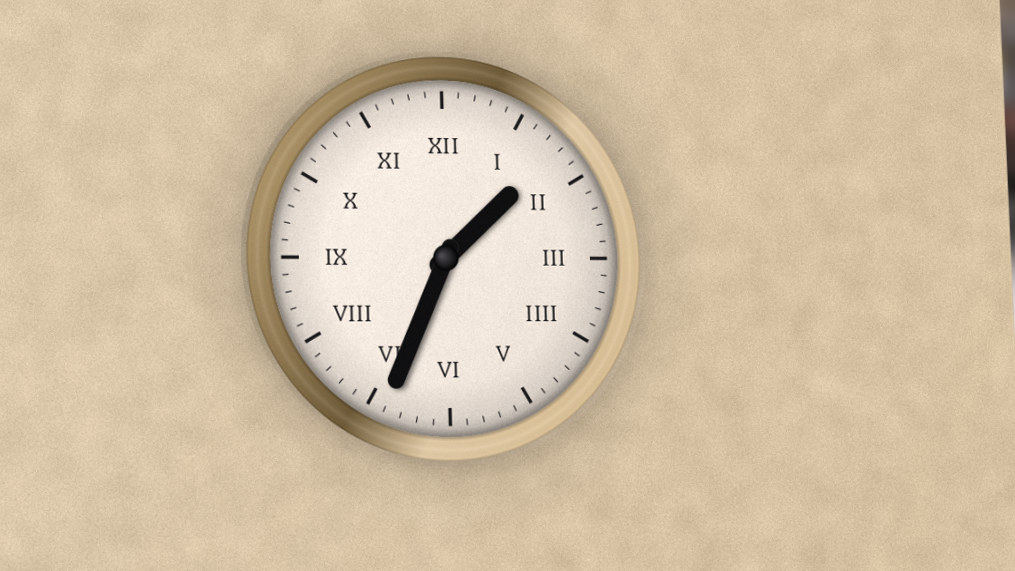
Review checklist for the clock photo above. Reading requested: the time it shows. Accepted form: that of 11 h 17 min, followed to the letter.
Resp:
1 h 34 min
